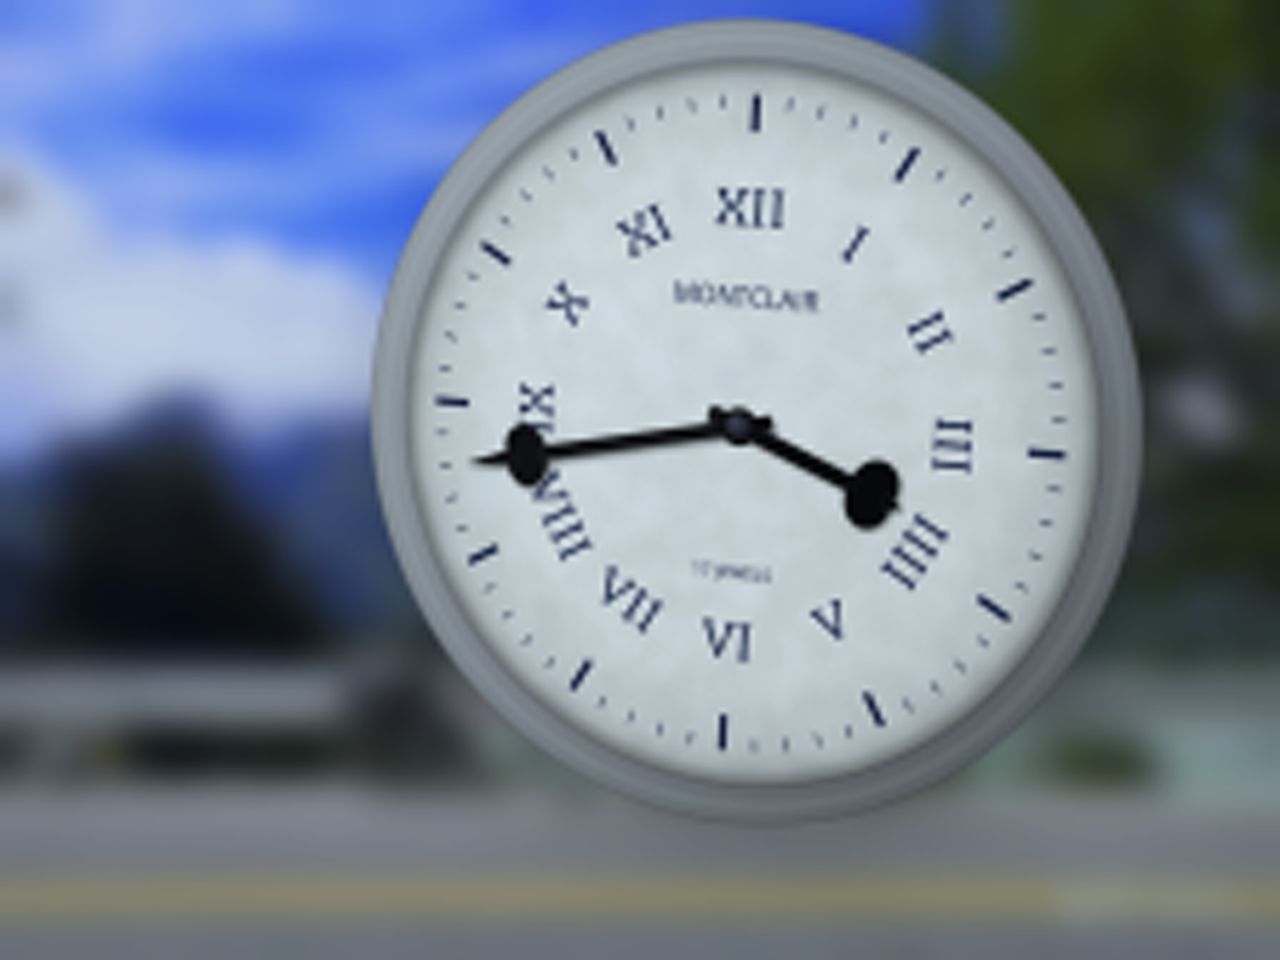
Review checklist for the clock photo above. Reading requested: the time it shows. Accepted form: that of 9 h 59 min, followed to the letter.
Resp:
3 h 43 min
